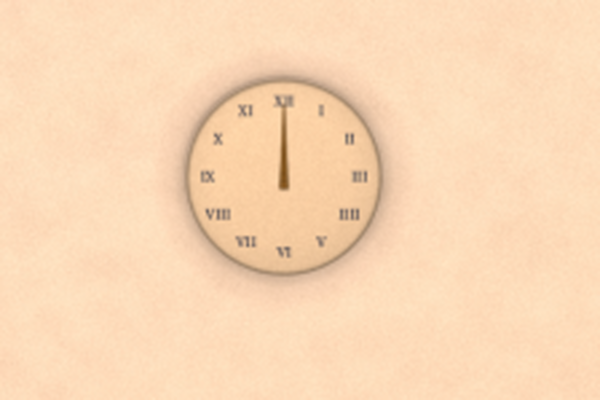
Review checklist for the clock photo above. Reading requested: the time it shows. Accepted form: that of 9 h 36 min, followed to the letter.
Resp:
12 h 00 min
